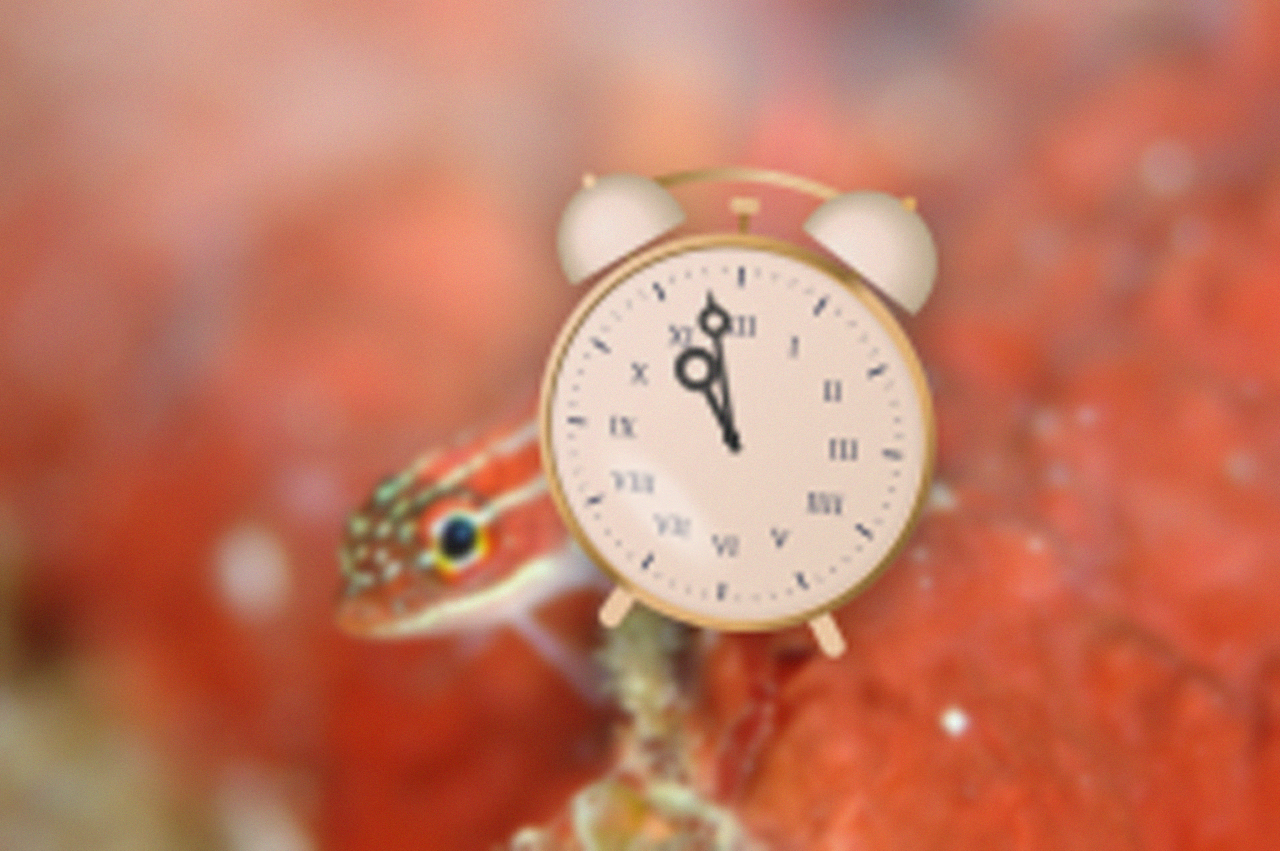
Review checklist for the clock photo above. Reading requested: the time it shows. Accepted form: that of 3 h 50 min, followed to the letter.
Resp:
10 h 58 min
